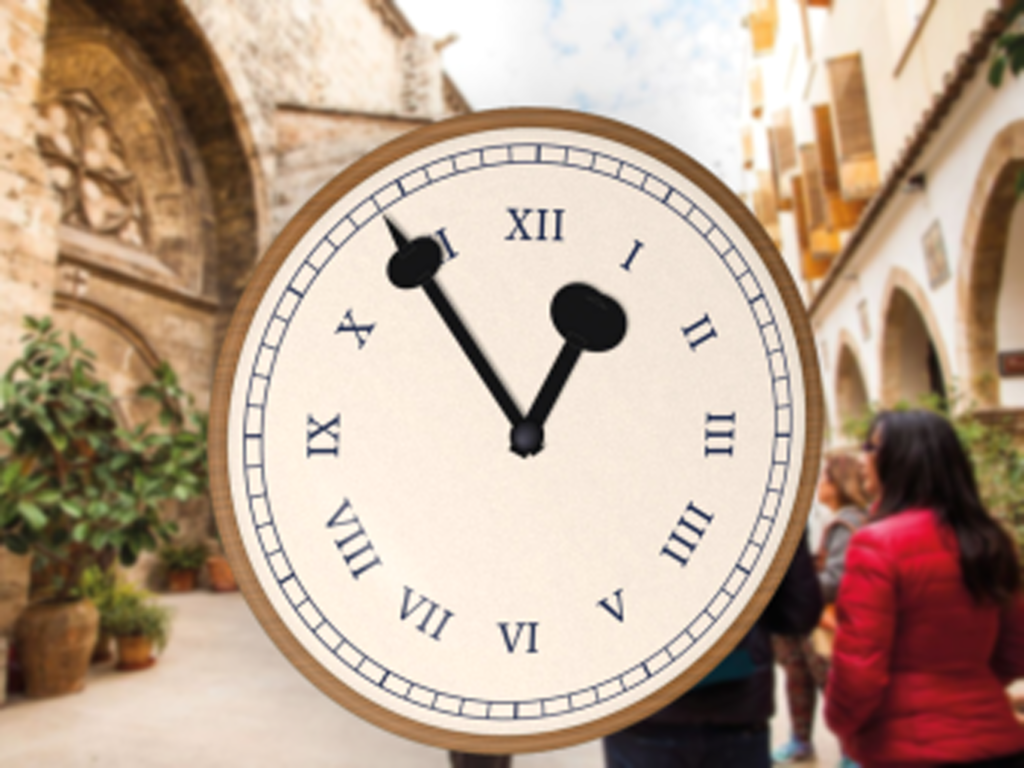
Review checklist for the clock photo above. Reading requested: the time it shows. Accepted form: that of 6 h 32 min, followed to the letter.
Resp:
12 h 54 min
